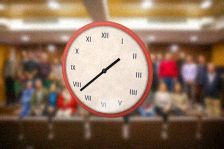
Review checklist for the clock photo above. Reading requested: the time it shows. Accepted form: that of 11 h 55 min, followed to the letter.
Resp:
1 h 38 min
